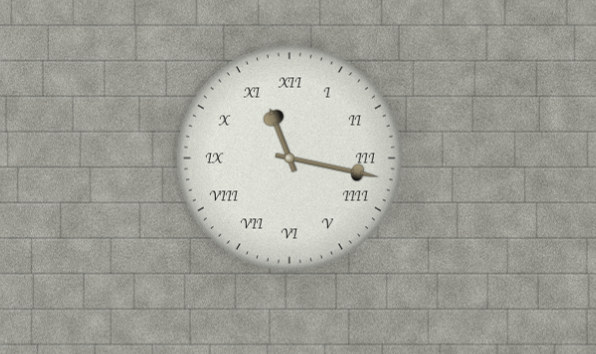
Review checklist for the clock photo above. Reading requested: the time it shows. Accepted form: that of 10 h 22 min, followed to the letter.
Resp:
11 h 17 min
